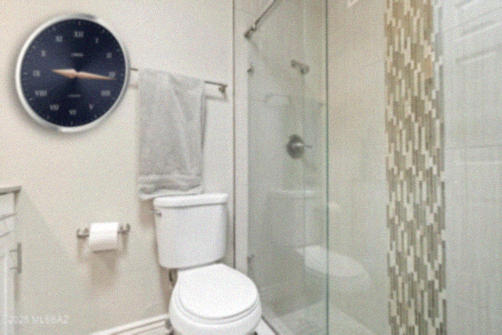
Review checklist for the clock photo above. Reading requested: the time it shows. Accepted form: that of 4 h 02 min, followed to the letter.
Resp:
9 h 16 min
